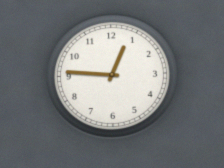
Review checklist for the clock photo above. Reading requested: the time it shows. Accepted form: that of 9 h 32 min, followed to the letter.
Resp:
12 h 46 min
